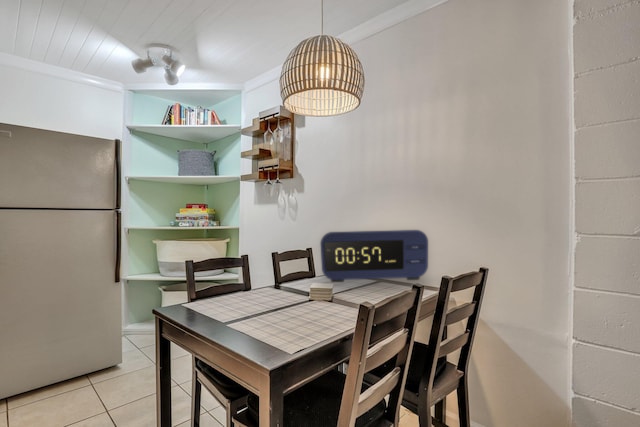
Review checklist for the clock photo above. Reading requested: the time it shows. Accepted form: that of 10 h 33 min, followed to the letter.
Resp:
0 h 57 min
